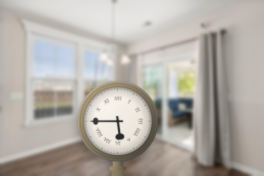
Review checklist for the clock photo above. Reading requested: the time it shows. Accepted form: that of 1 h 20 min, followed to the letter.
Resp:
5 h 45 min
